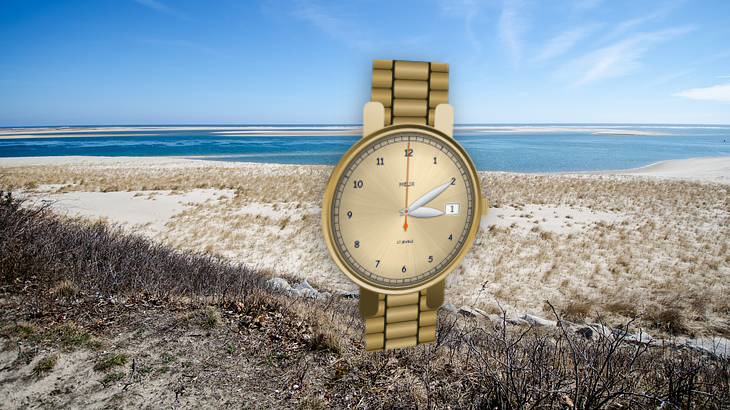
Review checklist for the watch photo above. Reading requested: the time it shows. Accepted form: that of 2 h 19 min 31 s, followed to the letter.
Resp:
3 h 10 min 00 s
